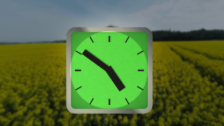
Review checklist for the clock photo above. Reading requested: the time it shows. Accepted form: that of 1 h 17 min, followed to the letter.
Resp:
4 h 51 min
